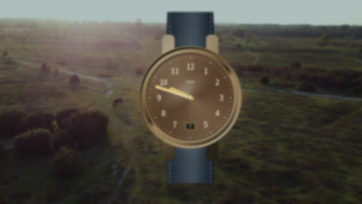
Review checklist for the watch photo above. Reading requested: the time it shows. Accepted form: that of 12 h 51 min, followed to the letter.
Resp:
9 h 48 min
